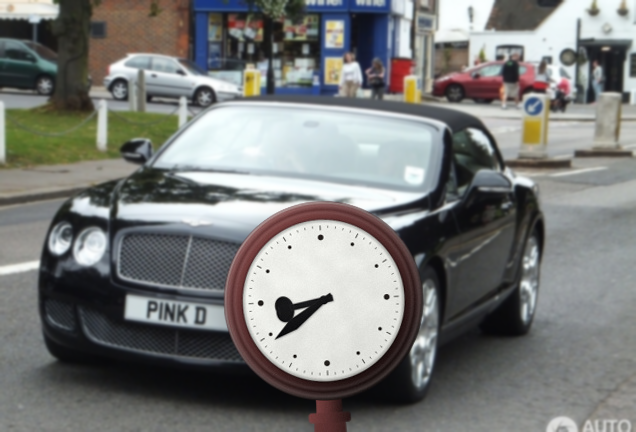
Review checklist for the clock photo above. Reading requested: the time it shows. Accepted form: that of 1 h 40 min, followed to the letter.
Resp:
8 h 39 min
